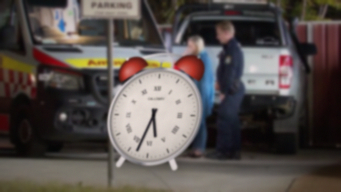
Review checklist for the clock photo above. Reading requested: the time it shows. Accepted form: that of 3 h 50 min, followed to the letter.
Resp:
5 h 33 min
